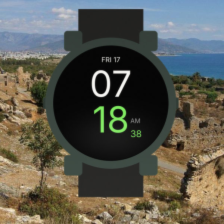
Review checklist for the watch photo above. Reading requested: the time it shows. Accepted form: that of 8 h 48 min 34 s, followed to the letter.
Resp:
7 h 18 min 38 s
